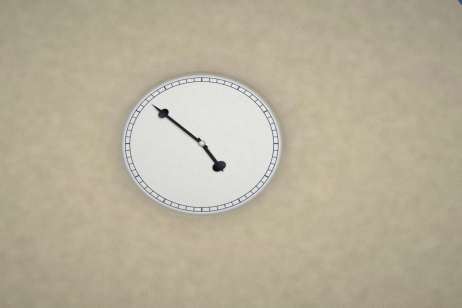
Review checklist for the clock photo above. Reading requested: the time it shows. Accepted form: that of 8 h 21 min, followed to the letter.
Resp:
4 h 52 min
